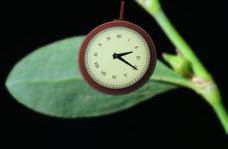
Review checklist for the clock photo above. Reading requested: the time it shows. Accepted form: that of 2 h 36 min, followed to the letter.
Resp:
2 h 20 min
